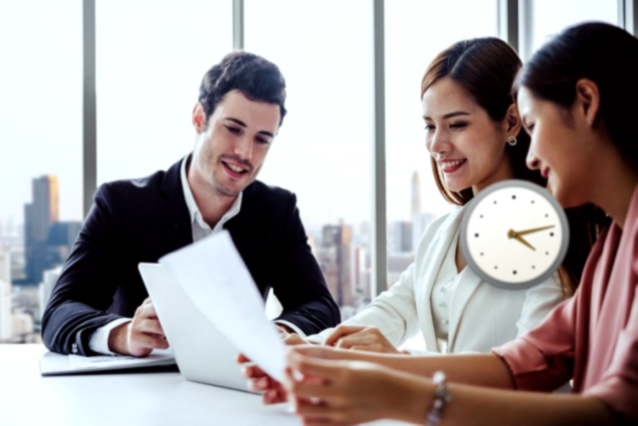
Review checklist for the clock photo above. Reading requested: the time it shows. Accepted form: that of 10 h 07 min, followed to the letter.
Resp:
4 h 13 min
